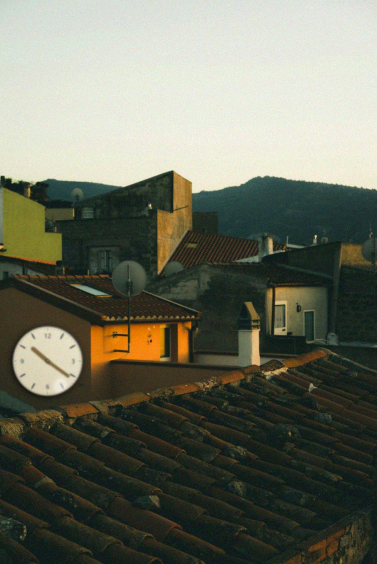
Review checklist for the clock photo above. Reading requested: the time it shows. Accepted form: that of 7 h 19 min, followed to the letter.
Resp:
10 h 21 min
